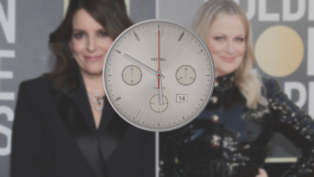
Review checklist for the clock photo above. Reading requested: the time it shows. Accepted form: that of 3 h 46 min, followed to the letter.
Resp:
5 h 50 min
